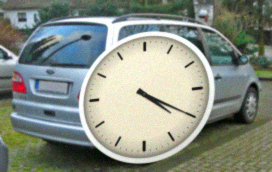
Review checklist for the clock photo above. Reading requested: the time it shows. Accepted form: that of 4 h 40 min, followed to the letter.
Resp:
4 h 20 min
